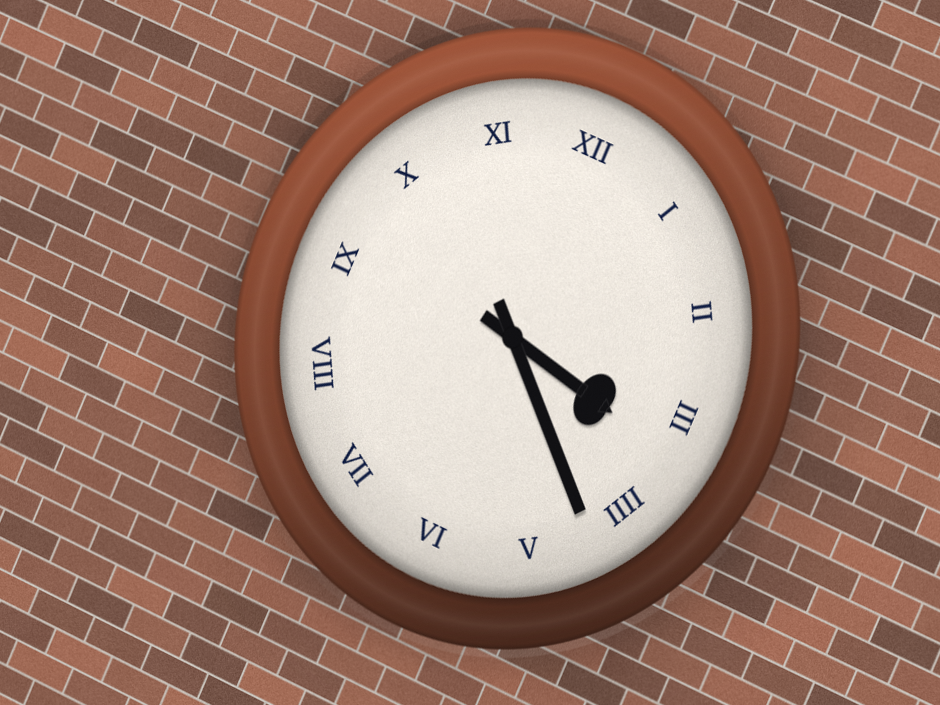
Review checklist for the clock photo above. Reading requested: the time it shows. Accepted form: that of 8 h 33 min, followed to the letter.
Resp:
3 h 22 min
